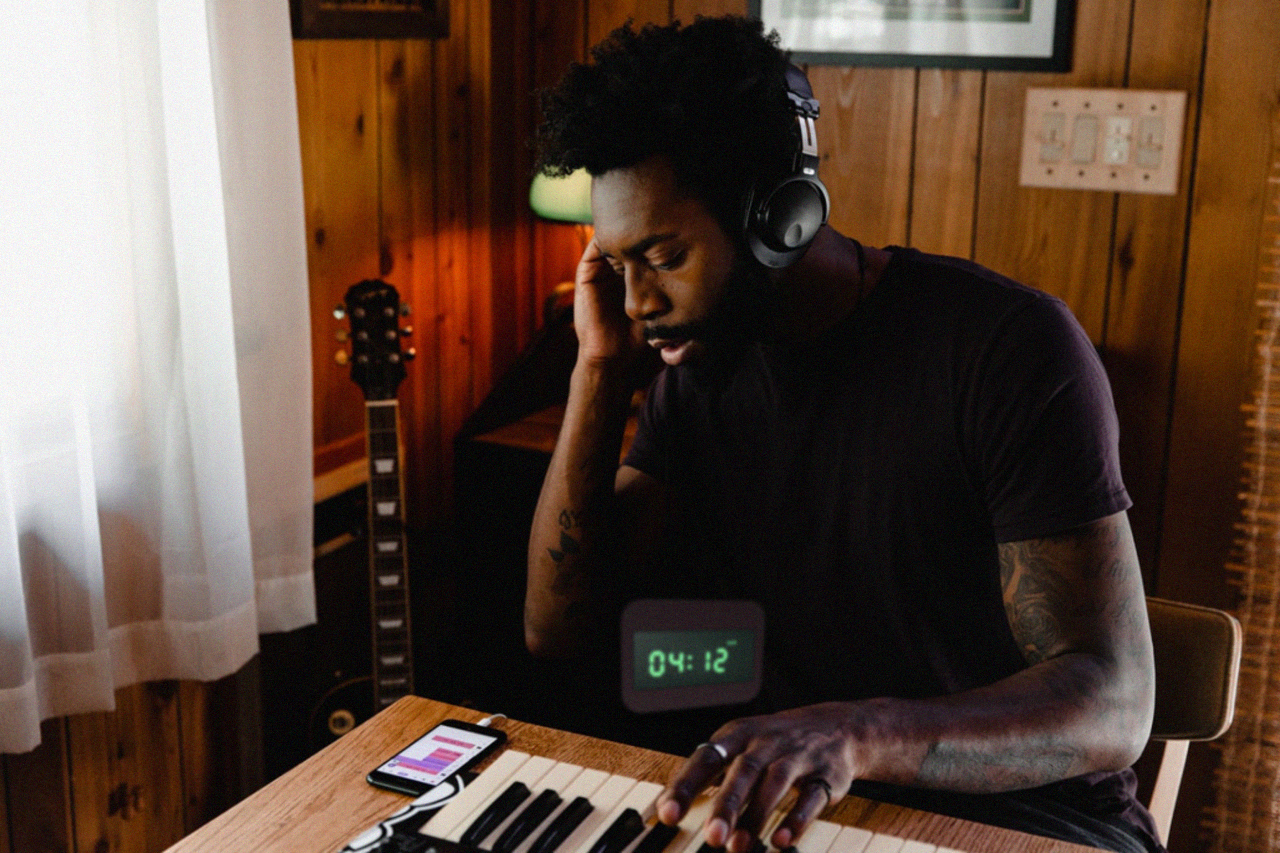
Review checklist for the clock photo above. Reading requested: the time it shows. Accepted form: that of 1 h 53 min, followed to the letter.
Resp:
4 h 12 min
